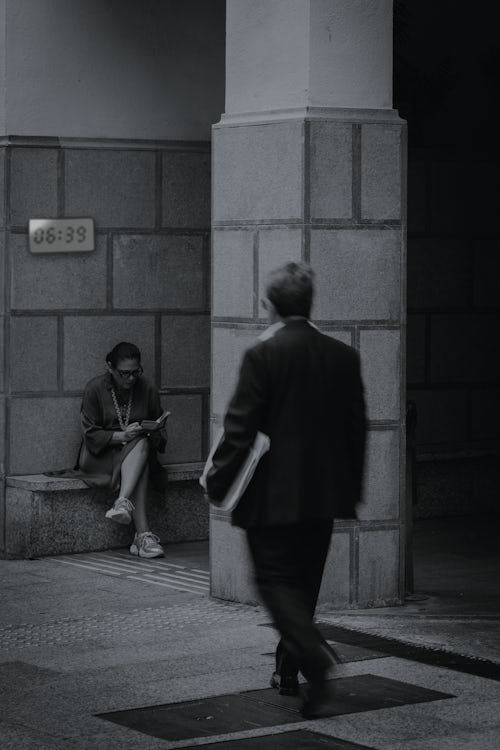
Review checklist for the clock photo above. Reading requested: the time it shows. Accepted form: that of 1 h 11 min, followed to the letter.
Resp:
6 h 39 min
